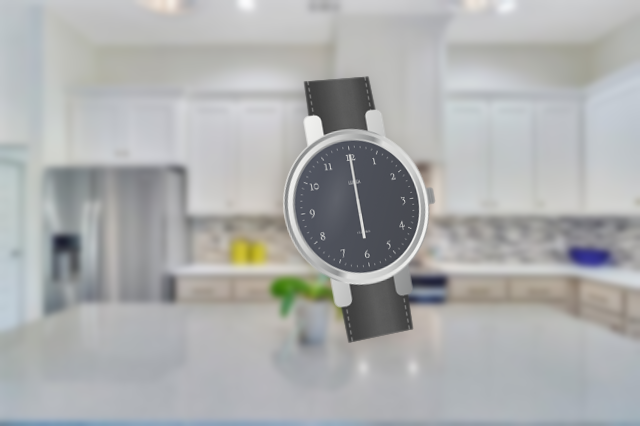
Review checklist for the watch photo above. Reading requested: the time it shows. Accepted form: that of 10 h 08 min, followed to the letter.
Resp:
6 h 00 min
